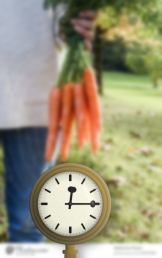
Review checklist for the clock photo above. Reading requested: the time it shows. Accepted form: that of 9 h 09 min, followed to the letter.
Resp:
12 h 15 min
